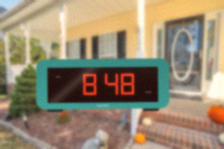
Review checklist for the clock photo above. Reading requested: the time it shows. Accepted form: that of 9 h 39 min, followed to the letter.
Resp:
8 h 48 min
